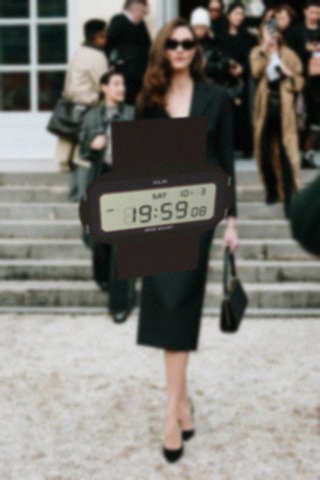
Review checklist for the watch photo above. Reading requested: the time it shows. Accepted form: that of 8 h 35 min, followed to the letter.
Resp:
19 h 59 min
